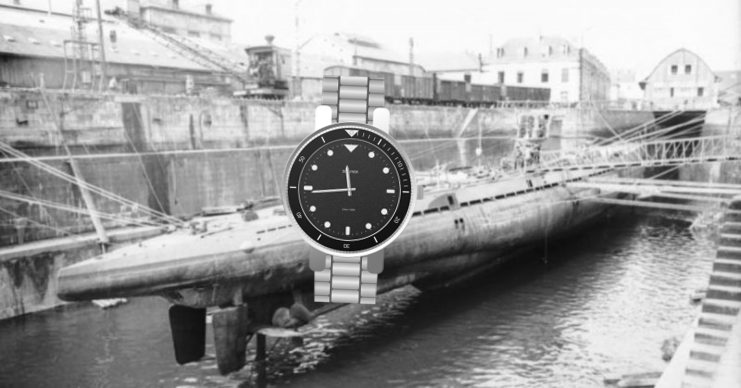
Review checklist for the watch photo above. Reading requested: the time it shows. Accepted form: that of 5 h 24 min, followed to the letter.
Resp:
11 h 44 min
